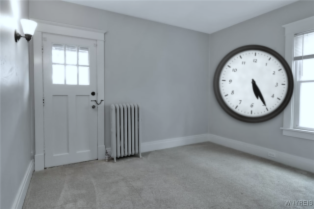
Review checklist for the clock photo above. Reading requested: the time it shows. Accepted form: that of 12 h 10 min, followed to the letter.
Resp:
5 h 25 min
